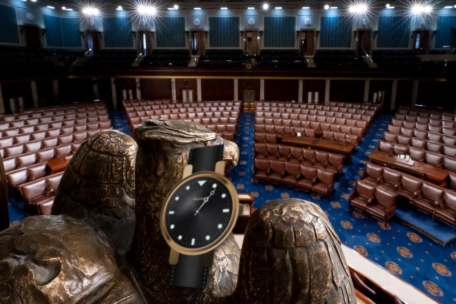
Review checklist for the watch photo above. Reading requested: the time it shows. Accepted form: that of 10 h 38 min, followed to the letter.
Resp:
1 h 06 min
